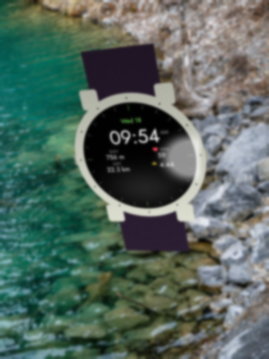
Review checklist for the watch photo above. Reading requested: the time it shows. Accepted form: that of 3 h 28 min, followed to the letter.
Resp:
9 h 54 min
